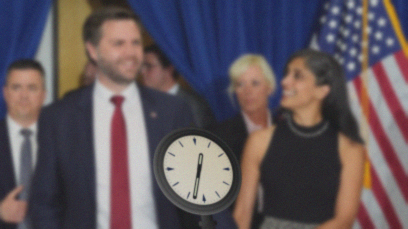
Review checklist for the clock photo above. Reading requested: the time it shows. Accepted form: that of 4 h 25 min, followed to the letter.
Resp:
12 h 33 min
